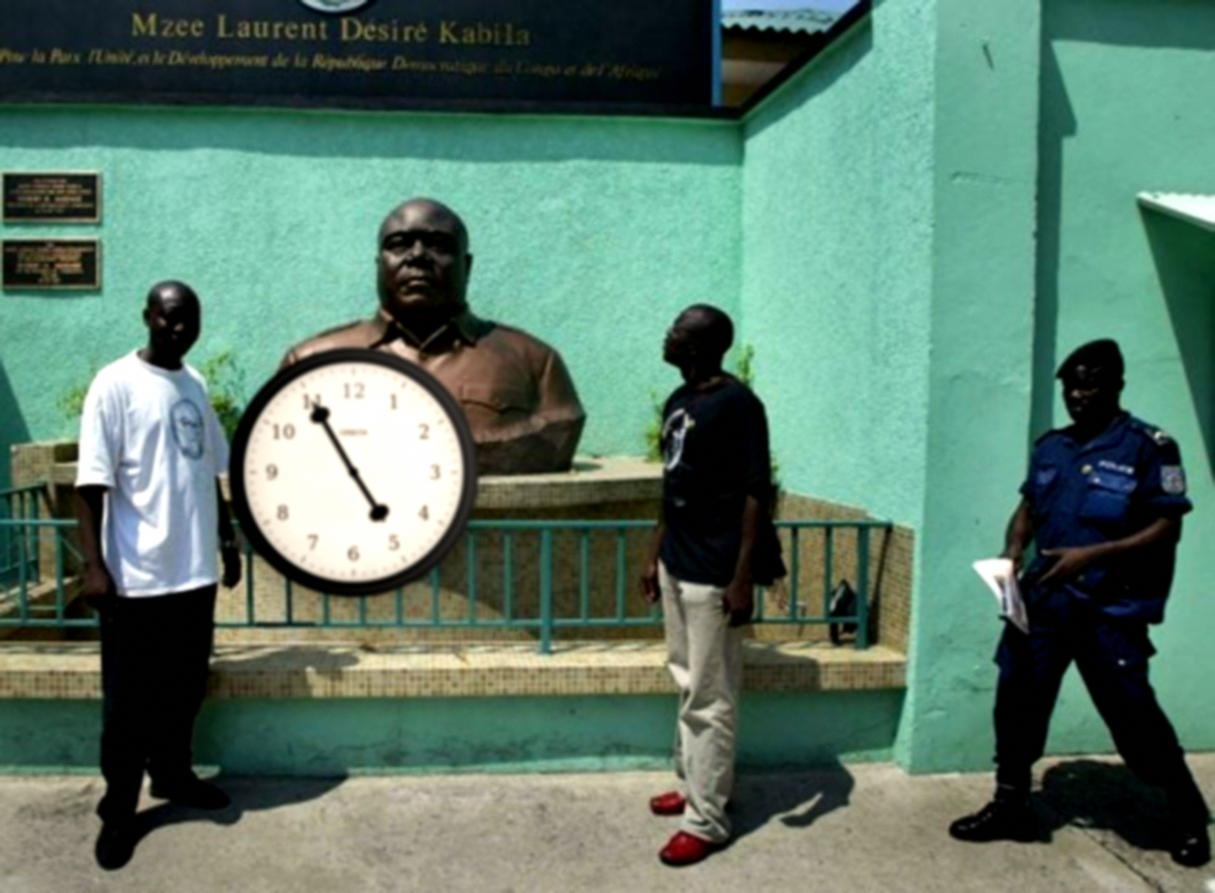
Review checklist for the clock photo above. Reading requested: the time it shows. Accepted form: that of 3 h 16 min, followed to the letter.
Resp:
4 h 55 min
